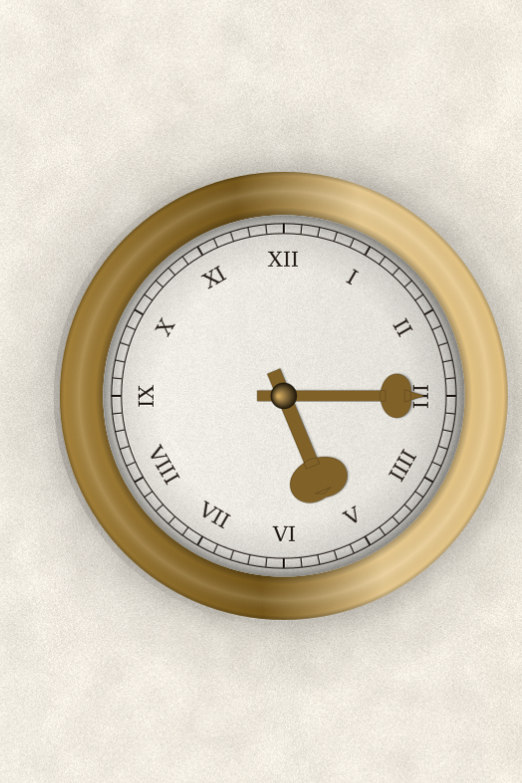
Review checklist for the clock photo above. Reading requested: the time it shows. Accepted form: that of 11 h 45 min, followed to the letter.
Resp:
5 h 15 min
